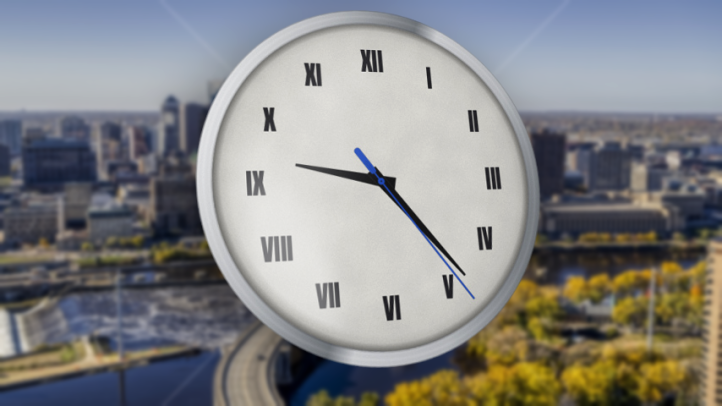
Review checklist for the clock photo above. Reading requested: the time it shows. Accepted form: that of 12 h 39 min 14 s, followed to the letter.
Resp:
9 h 23 min 24 s
